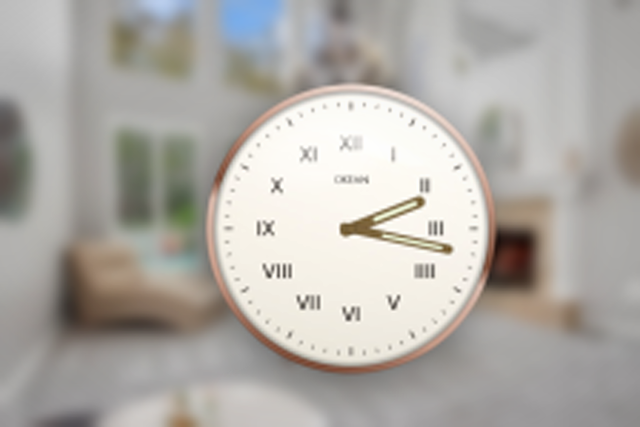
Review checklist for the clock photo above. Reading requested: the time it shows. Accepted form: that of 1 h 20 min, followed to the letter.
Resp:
2 h 17 min
